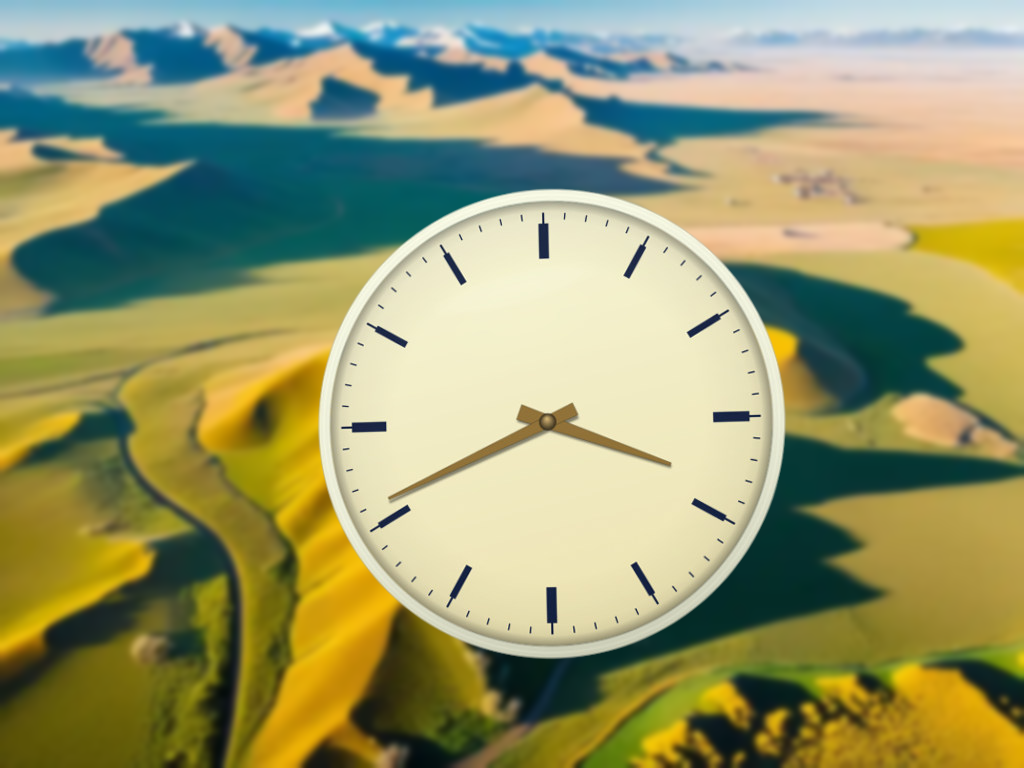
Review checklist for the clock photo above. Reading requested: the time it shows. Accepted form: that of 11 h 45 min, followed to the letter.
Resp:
3 h 41 min
